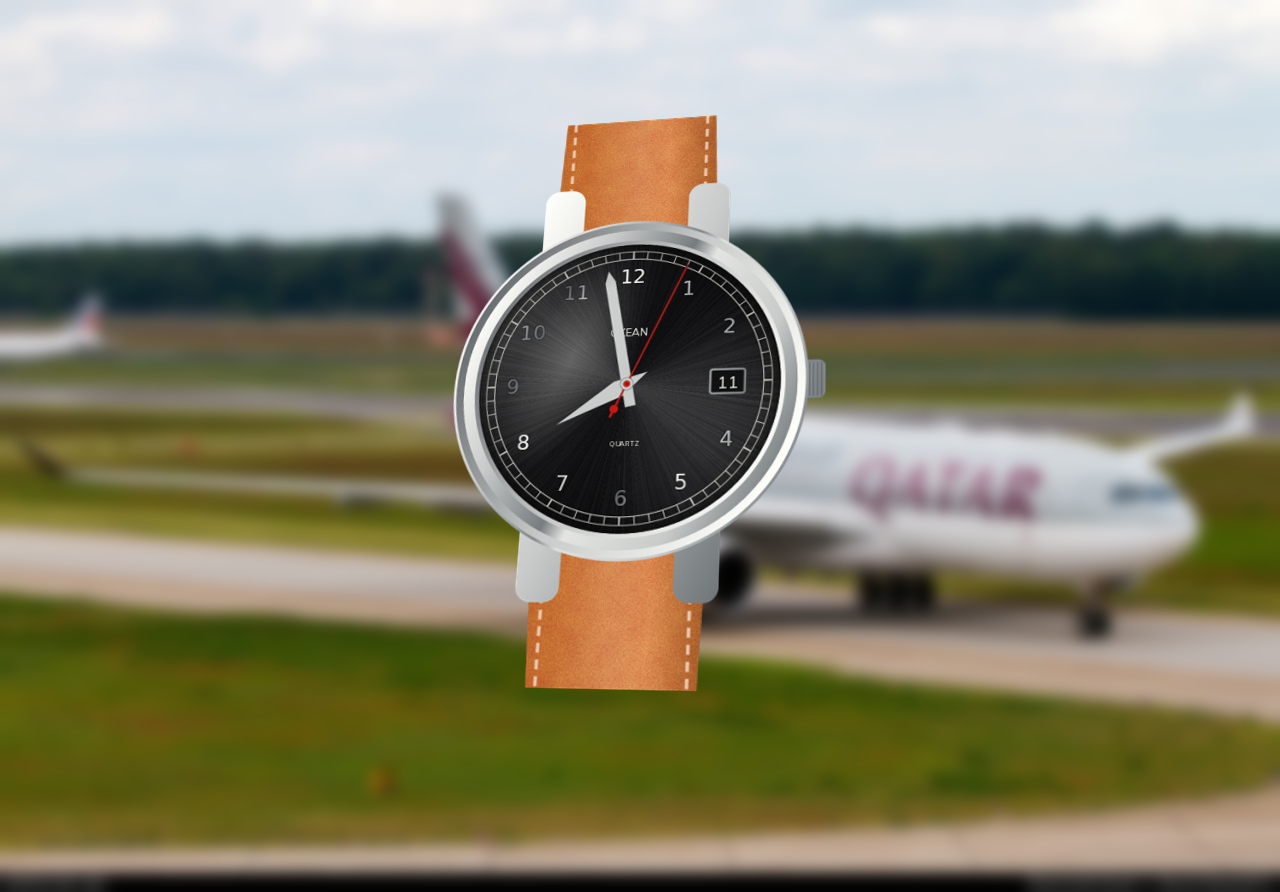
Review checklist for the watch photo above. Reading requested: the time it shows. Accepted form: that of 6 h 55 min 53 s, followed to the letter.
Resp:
7 h 58 min 04 s
